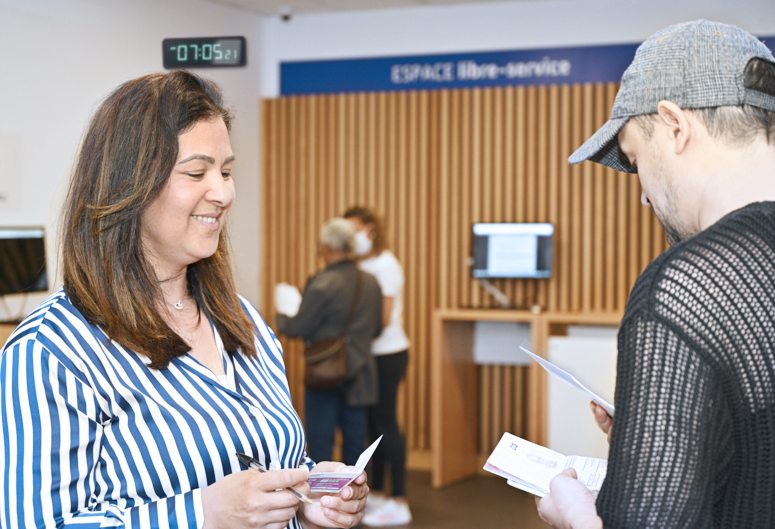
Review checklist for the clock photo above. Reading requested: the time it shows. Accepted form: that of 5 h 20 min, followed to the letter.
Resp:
7 h 05 min
